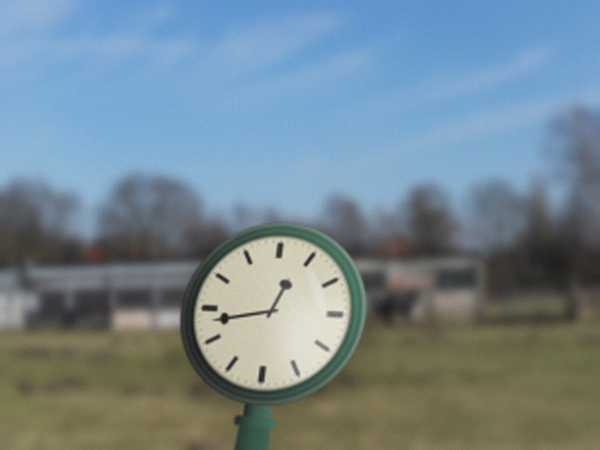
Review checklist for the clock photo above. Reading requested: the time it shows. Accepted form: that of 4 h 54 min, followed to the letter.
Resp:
12 h 43 min
